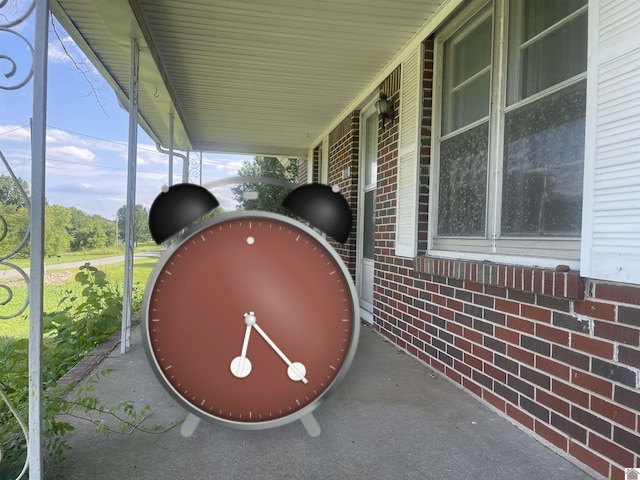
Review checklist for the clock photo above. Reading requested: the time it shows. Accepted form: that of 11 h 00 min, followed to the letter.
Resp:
6 h 23 min
